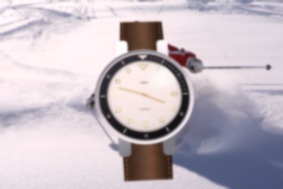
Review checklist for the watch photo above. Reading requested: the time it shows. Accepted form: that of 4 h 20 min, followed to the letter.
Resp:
3 h 48 min
